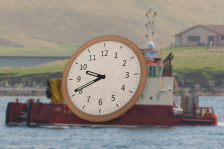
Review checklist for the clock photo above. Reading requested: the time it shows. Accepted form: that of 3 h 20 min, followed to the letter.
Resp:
9 h 41 min
